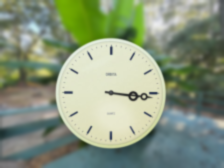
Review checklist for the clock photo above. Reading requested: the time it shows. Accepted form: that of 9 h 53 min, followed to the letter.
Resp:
3 h 16 min
